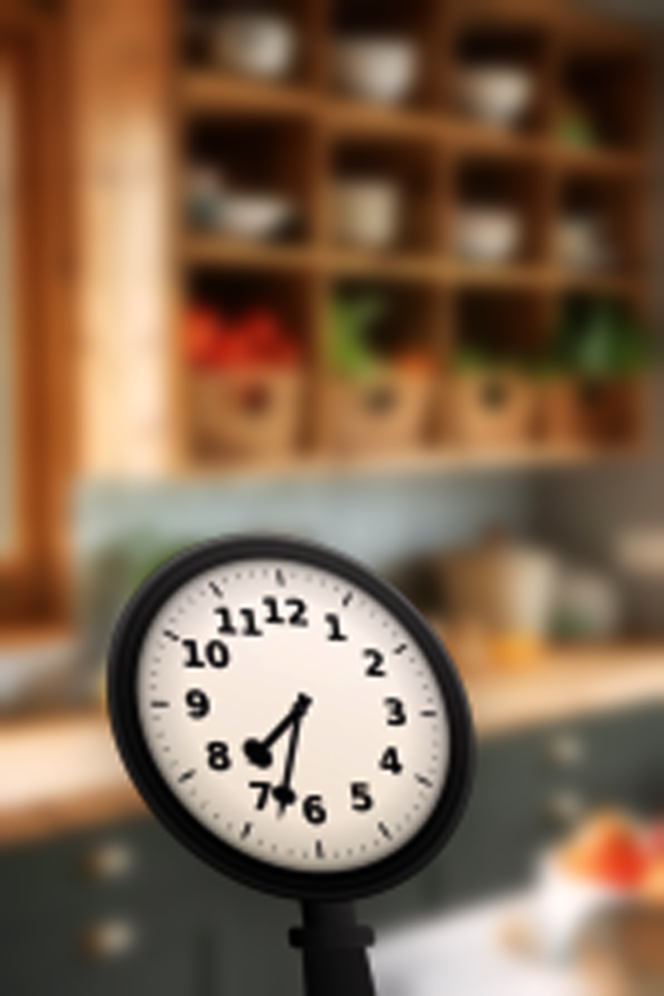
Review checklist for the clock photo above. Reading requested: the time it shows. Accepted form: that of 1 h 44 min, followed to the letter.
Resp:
7 h 33 min
